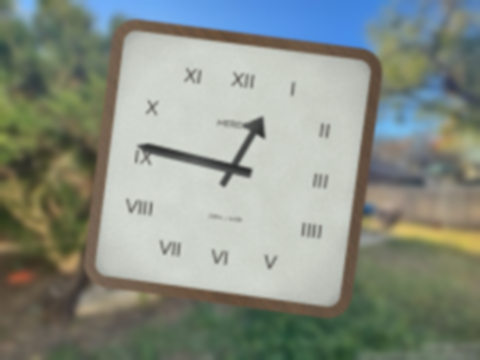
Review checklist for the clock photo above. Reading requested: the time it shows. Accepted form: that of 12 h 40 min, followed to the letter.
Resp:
12 h 46 min
